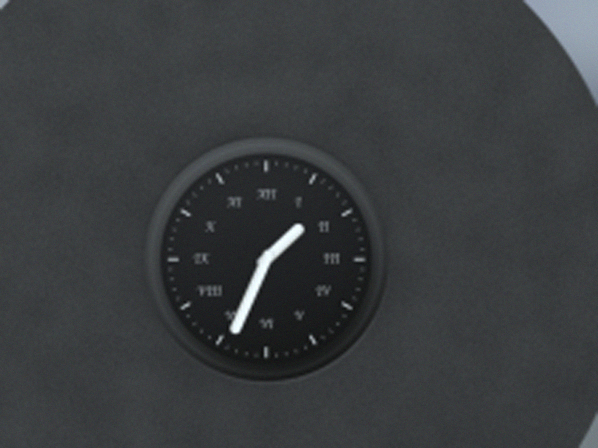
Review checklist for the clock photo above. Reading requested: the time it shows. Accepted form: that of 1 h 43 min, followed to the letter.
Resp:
1 h 34 min
